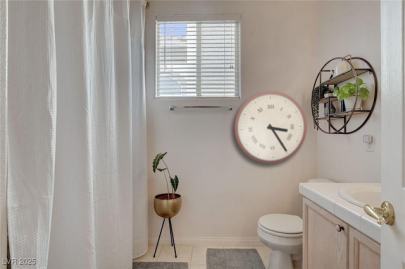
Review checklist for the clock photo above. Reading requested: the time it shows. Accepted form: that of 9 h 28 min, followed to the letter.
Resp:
3 h 25 min
